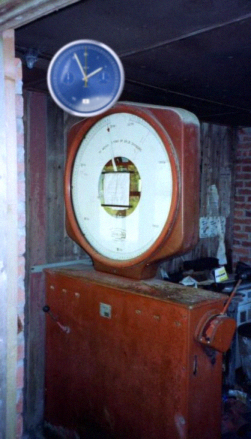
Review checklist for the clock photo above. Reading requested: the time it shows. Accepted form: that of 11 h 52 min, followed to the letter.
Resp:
1 h 56 min
